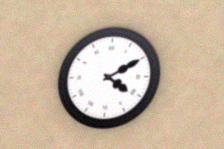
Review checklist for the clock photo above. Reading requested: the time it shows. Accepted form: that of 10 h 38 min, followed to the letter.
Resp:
4 h 10 min
